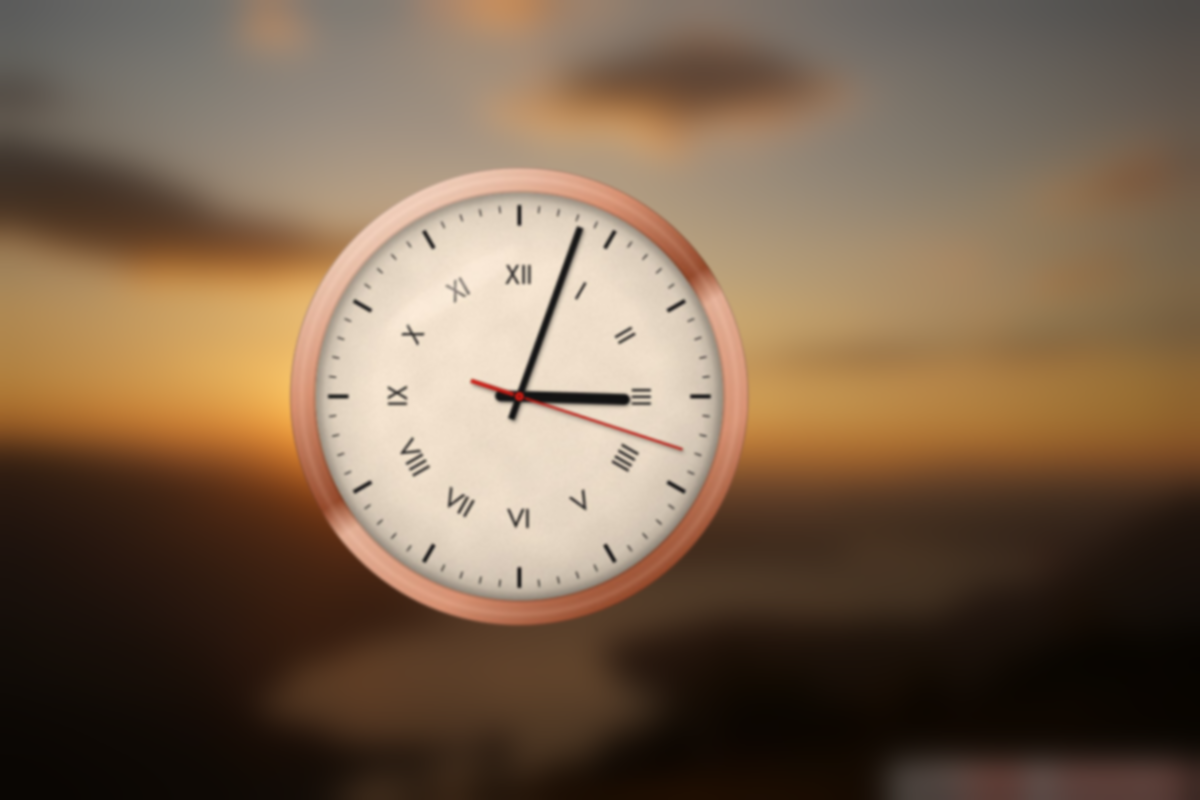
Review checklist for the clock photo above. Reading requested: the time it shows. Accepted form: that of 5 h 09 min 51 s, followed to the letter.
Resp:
3 h 03 min 18 s
